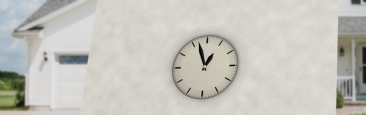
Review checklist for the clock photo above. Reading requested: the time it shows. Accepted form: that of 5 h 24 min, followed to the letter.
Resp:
12 h 57 min
